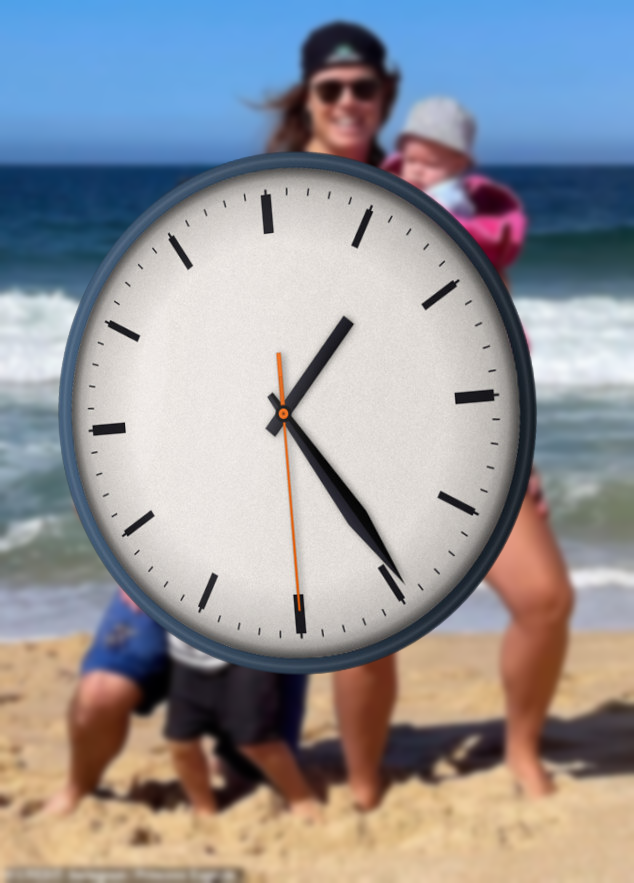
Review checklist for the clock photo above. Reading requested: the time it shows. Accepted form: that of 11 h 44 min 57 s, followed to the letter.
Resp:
1 h 24 min 30 s
